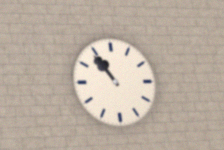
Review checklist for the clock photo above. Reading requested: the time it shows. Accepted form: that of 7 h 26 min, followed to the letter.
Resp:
10 h 54 min
